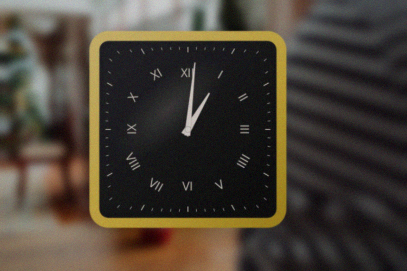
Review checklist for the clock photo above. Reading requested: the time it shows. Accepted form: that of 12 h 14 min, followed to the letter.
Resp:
1 h 01 min
